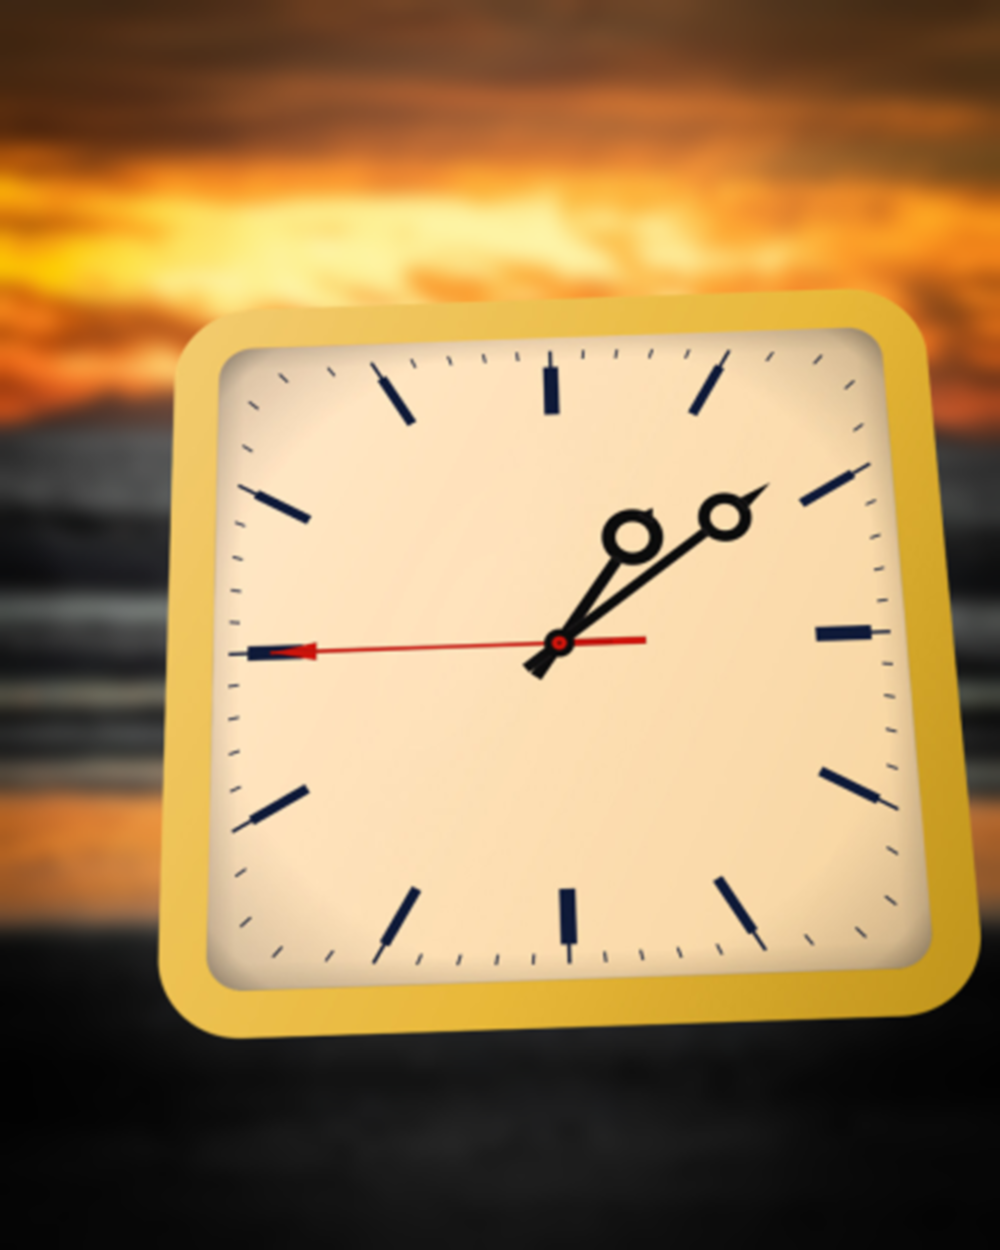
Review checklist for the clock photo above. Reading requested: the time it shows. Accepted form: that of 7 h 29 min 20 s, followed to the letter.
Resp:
1 h 08 min 45 s
